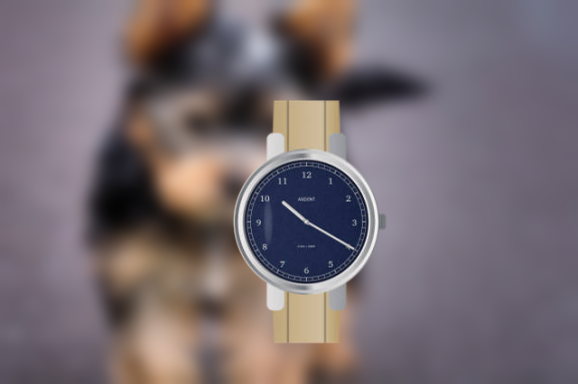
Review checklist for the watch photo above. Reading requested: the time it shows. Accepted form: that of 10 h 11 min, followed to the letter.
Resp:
10 h 20 min
